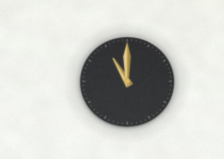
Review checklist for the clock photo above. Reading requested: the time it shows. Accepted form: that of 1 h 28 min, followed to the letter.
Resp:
11 h 00 min
